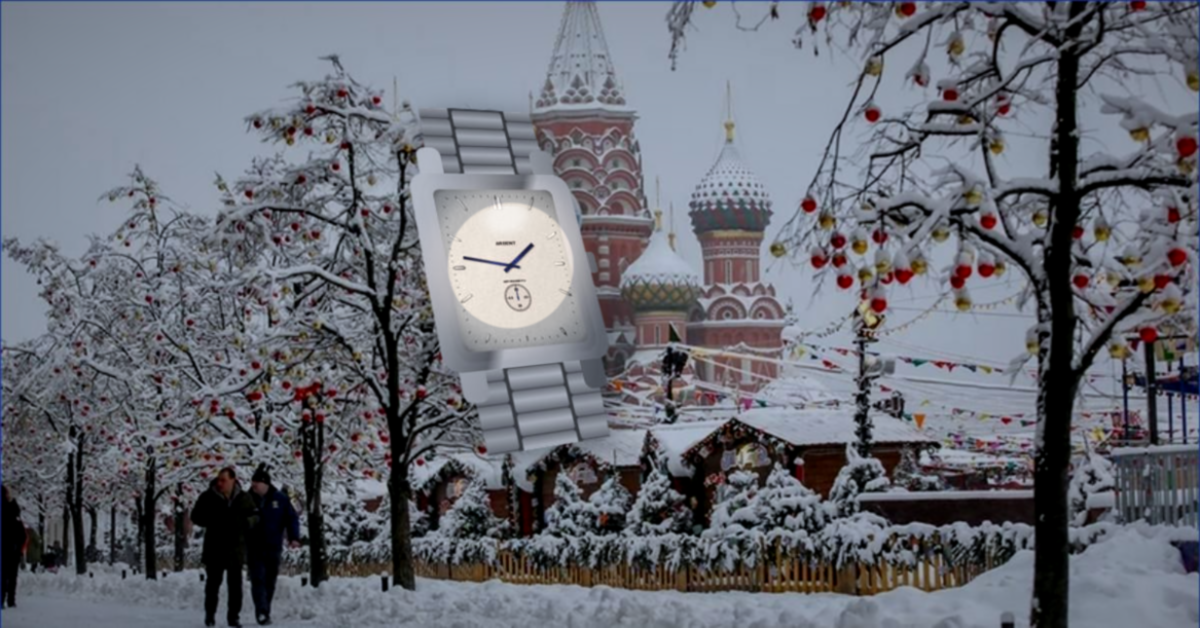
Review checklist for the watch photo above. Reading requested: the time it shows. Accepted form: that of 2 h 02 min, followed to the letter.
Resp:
1 h 47 min
